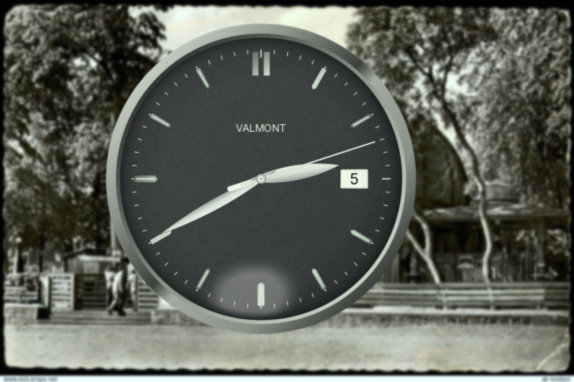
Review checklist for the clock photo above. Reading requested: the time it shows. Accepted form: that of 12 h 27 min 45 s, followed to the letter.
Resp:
2 h 40 min 12 s
